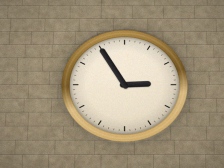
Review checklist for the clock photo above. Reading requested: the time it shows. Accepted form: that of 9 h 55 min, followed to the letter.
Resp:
2 h 55 min
